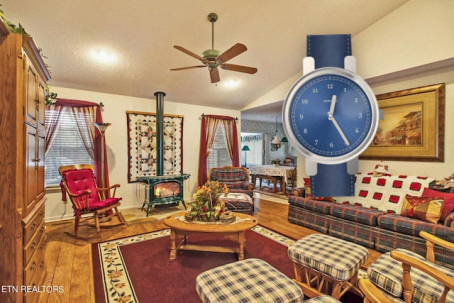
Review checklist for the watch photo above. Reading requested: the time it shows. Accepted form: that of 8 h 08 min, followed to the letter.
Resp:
12 h 25 min
